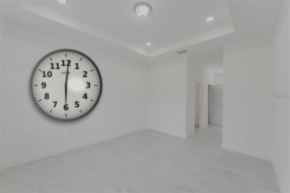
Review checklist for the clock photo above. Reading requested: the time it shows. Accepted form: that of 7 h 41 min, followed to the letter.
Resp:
6 h 01 min
